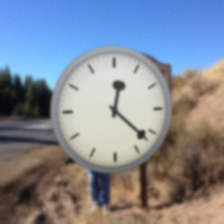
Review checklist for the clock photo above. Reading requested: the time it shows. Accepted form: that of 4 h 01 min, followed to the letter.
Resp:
12 h 22 min
